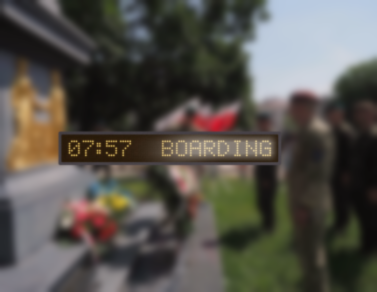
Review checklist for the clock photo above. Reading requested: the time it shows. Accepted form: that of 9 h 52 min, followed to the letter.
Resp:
7 h 57 min
